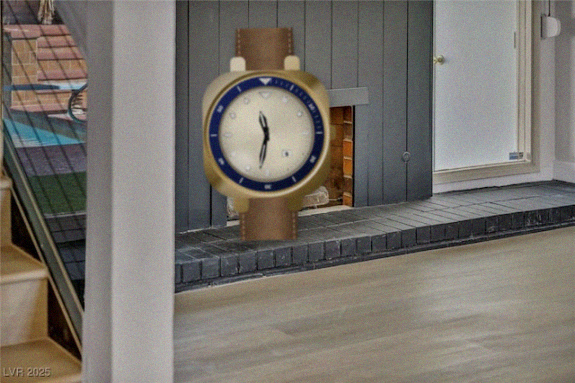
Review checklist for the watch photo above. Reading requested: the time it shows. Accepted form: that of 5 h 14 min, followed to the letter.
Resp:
11 h 32 min
